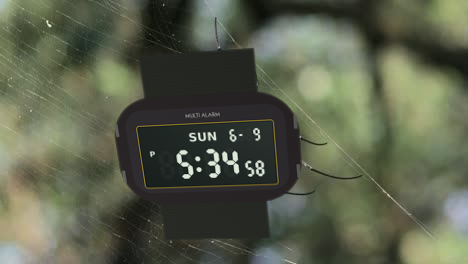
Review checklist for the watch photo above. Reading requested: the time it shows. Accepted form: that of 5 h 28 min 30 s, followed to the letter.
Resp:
5 h 34 min 58 s
